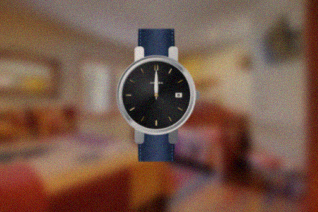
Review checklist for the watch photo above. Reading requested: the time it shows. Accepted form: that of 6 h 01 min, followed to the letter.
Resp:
12 h 00 min
